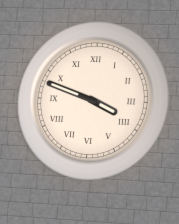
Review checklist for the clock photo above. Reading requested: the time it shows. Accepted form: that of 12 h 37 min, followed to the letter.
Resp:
3 h 48 min
